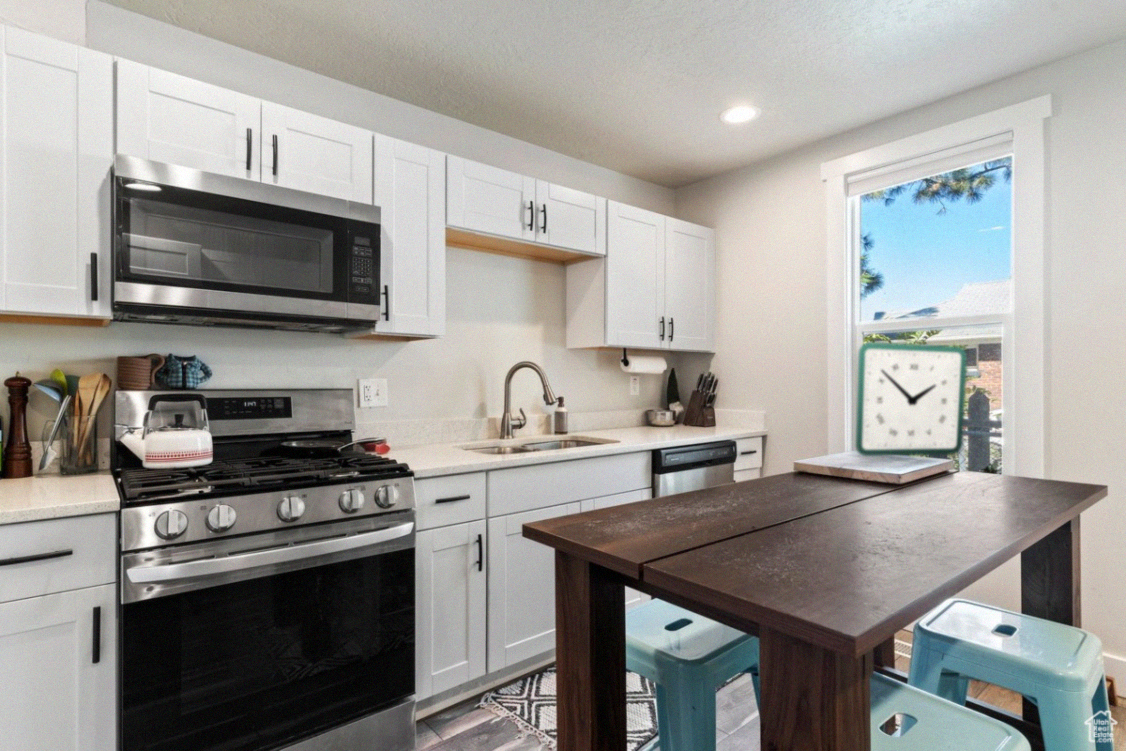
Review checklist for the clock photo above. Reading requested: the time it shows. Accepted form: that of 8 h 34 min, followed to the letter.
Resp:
1 h 52 min
